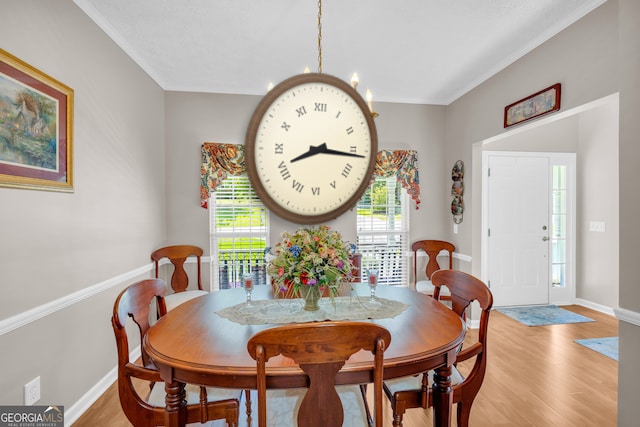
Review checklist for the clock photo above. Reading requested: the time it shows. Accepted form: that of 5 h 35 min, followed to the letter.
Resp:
8 h 16 min
